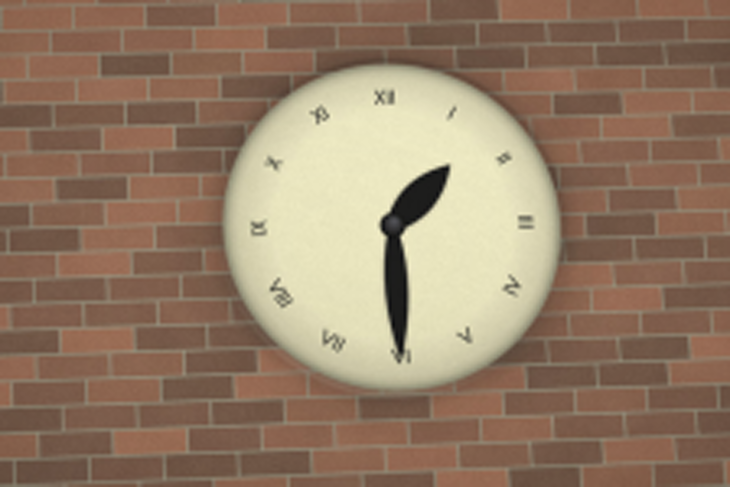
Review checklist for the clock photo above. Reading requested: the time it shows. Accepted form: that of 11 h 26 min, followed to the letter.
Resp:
1 h 30 min
